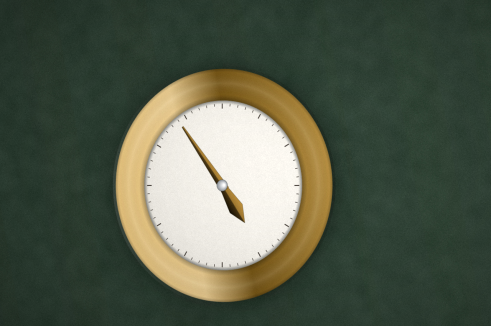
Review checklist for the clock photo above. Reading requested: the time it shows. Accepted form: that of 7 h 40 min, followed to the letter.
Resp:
4 h 54 min
